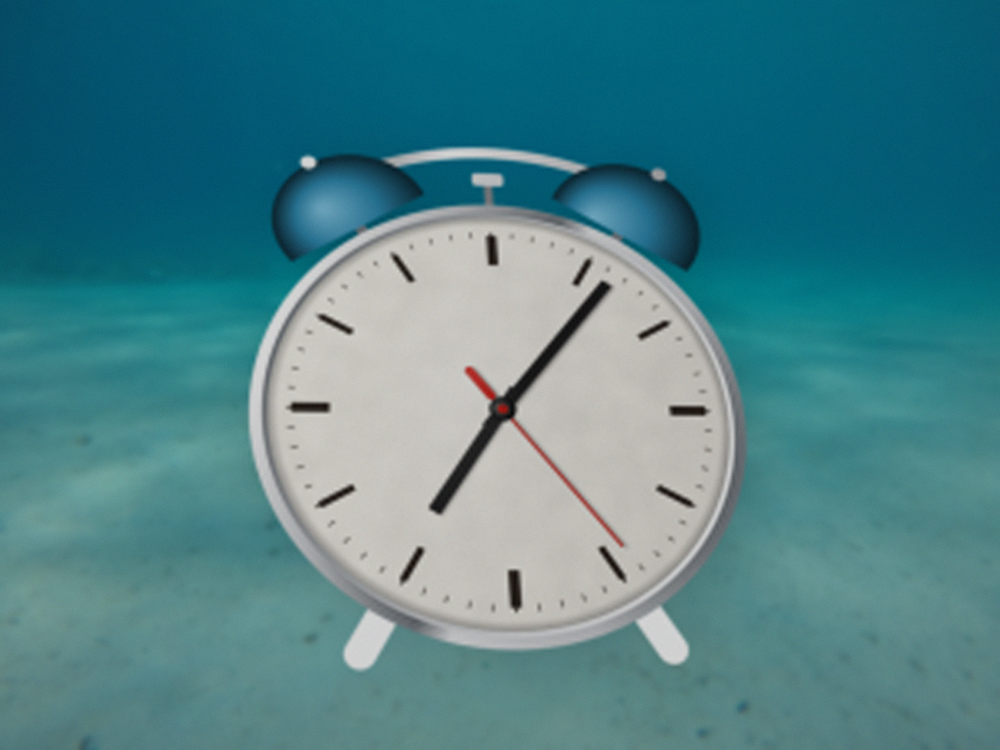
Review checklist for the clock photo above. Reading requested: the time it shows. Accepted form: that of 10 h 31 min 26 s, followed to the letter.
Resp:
7 h 06 min 24 s
